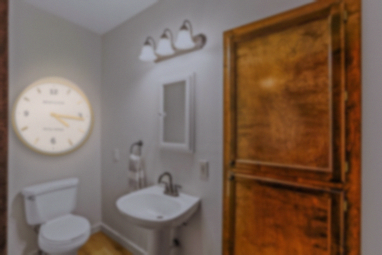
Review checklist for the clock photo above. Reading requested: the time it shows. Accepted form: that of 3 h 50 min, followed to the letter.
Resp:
4 h 16 min
